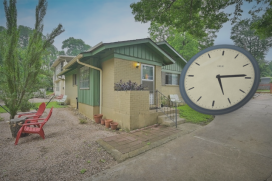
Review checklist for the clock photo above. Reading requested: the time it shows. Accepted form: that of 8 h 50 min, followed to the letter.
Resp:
5 h 14 min
